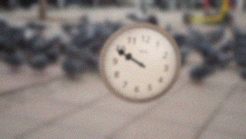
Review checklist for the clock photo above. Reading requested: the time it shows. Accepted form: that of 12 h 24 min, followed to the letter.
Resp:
9 h 49 min
